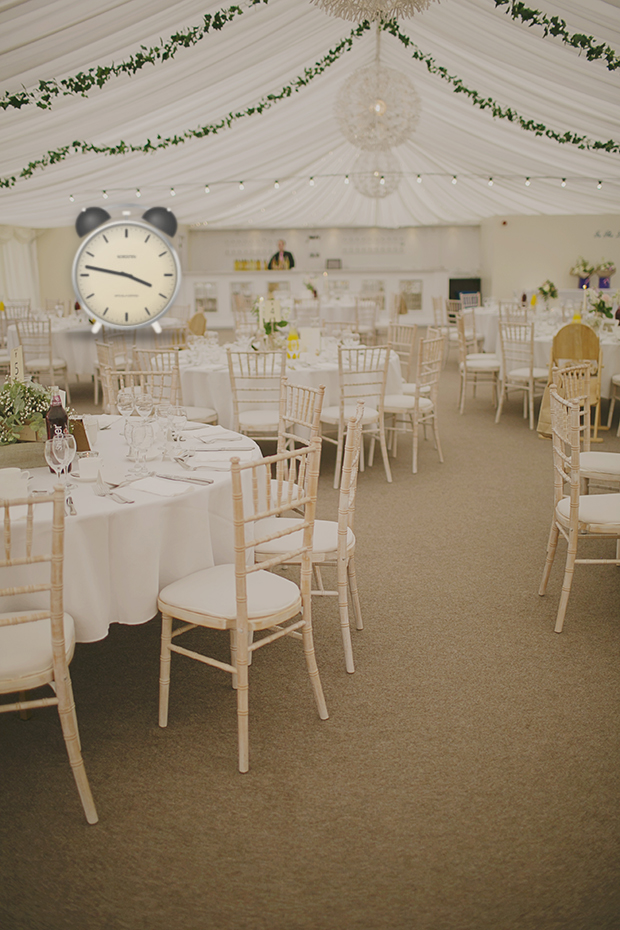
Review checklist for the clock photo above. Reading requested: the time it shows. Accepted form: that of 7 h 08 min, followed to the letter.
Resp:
3 h 47 min
